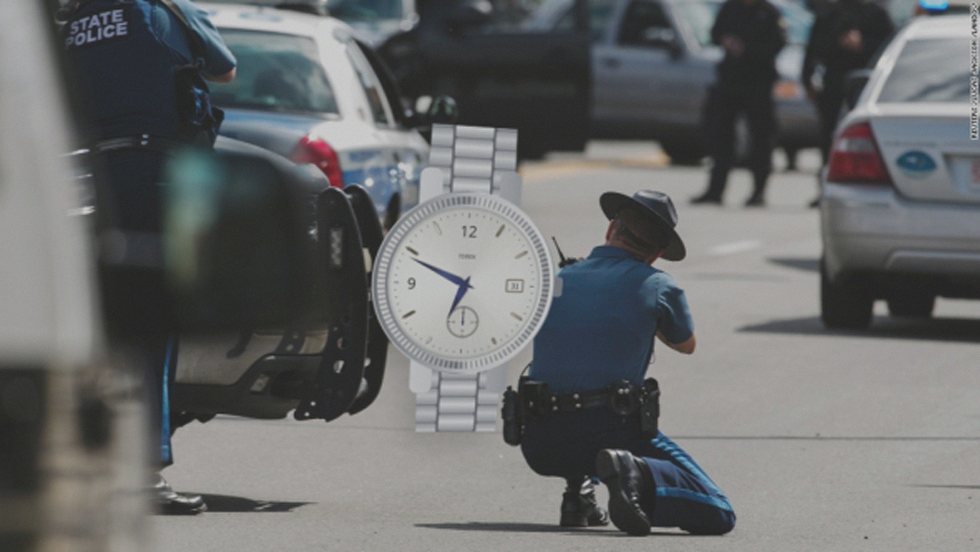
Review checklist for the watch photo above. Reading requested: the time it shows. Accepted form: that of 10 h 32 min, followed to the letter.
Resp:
6 h 49 min
